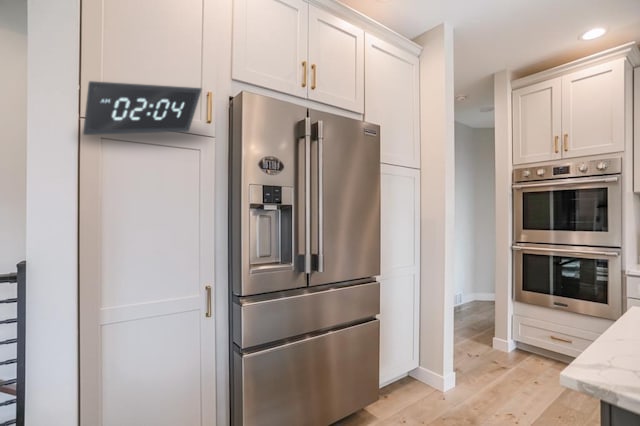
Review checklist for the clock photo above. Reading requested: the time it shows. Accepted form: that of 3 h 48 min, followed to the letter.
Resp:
2 h 04 min
